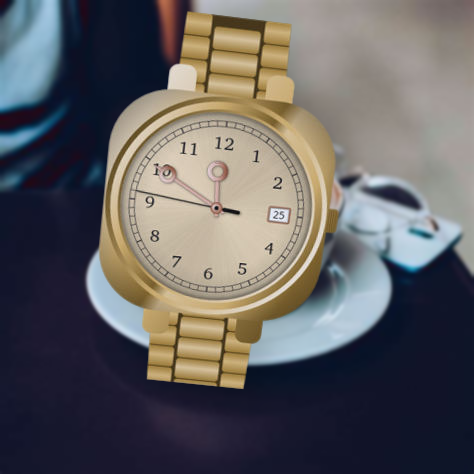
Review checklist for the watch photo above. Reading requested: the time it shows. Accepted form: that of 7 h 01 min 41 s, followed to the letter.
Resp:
11 h 49 min 46 s
